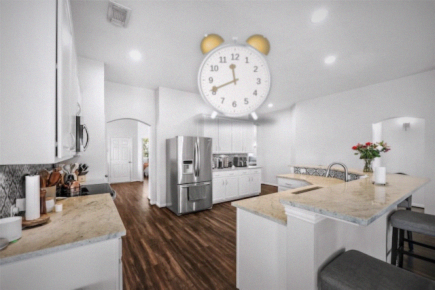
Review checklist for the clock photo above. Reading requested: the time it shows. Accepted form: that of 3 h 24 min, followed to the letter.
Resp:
11 h 41 min
